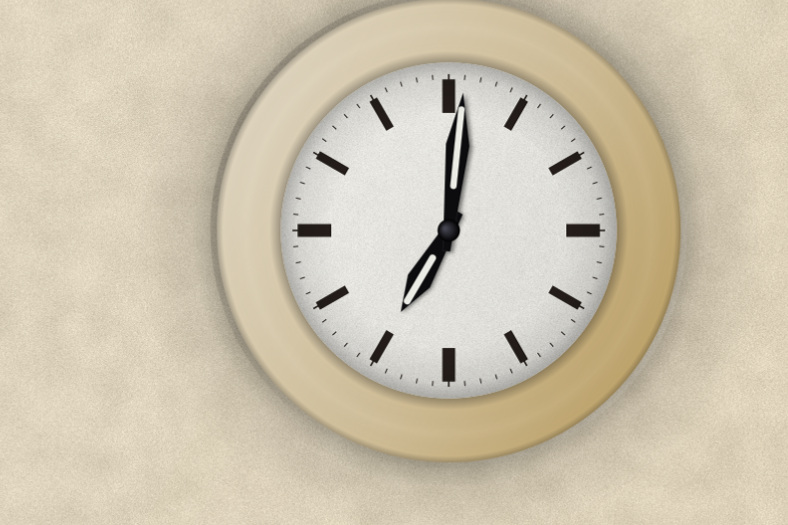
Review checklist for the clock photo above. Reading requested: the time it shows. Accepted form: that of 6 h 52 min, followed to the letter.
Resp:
7 h 01 min
